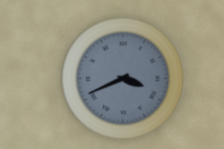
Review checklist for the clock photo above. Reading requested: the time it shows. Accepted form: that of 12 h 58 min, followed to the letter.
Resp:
3 h 41 min
